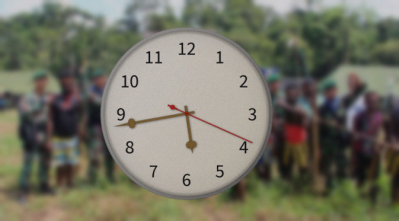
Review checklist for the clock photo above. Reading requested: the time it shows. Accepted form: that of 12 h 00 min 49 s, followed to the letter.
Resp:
5 h 43 min 19 s
